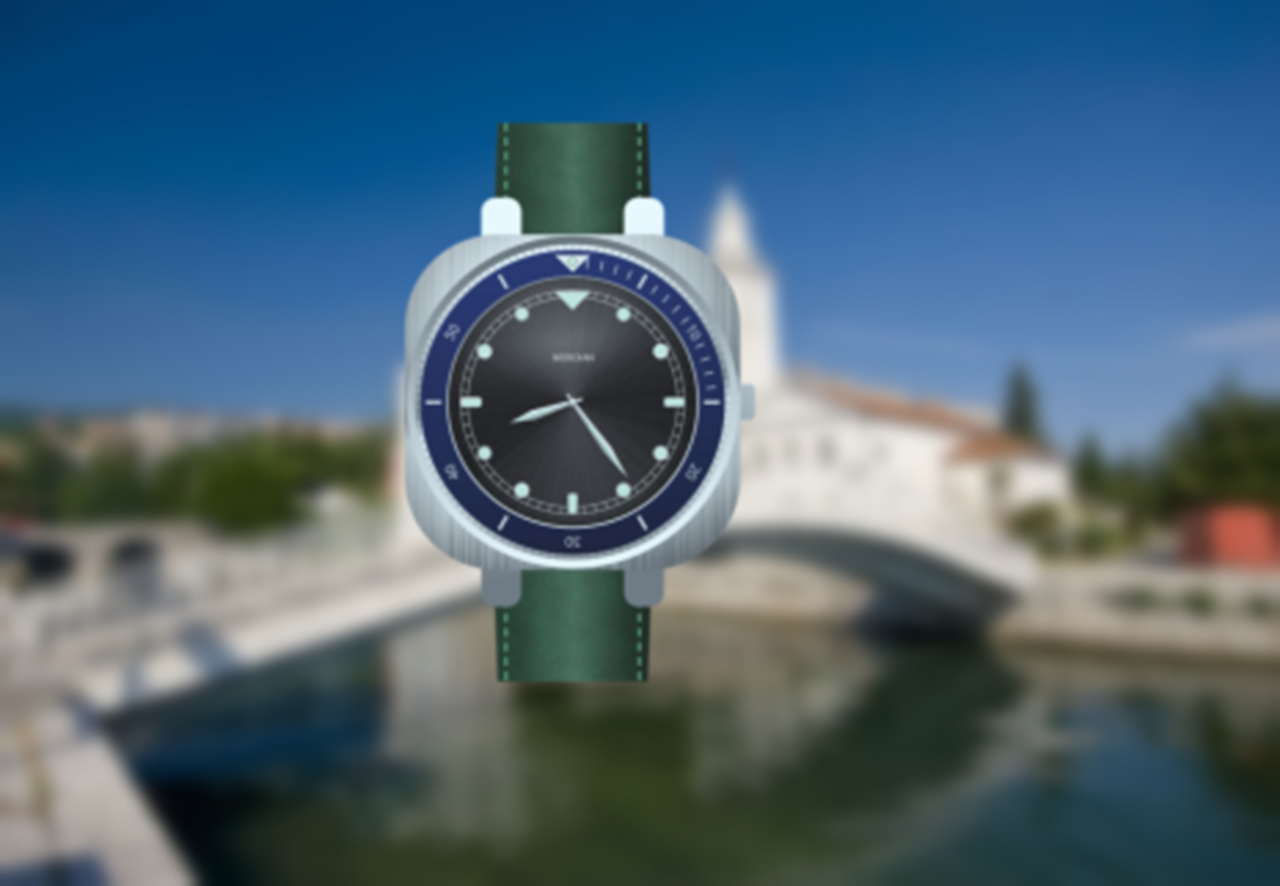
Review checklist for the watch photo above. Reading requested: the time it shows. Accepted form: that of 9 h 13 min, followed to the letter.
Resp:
8 h 24 min
